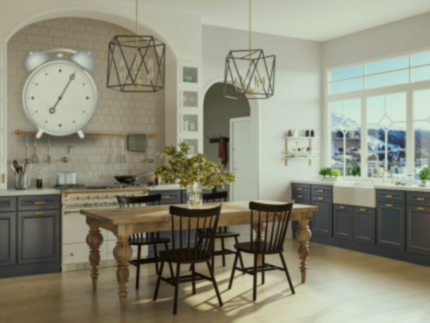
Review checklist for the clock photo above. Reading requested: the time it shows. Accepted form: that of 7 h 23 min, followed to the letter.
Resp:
7 h 05 min
